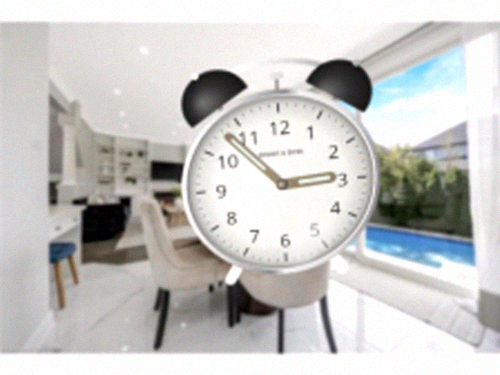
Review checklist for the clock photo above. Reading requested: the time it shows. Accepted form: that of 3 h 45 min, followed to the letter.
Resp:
2 h 53 min
